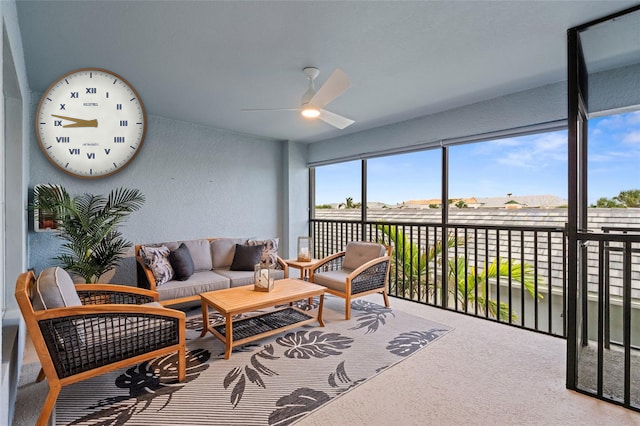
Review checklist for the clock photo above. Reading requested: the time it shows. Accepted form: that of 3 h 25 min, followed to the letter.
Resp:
8 h 47 min
